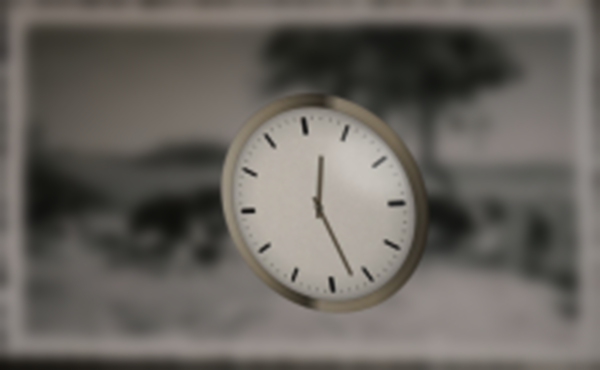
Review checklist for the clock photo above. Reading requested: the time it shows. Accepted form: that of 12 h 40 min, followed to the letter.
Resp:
12 h 27 min
